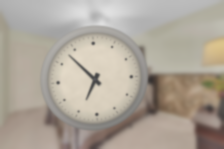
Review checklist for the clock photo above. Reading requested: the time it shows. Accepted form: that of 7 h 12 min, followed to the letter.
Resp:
6 h 53 min
